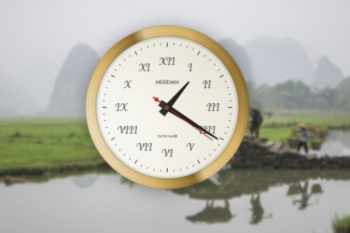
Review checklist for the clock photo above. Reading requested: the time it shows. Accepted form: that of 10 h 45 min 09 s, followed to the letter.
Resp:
1 h 20 min 21 s
